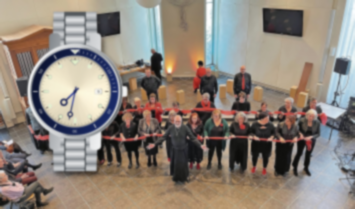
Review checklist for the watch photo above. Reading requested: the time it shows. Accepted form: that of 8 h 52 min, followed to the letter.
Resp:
7 h 32 min
